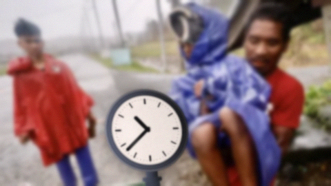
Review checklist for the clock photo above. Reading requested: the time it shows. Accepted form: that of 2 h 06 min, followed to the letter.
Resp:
10 h 38 min
